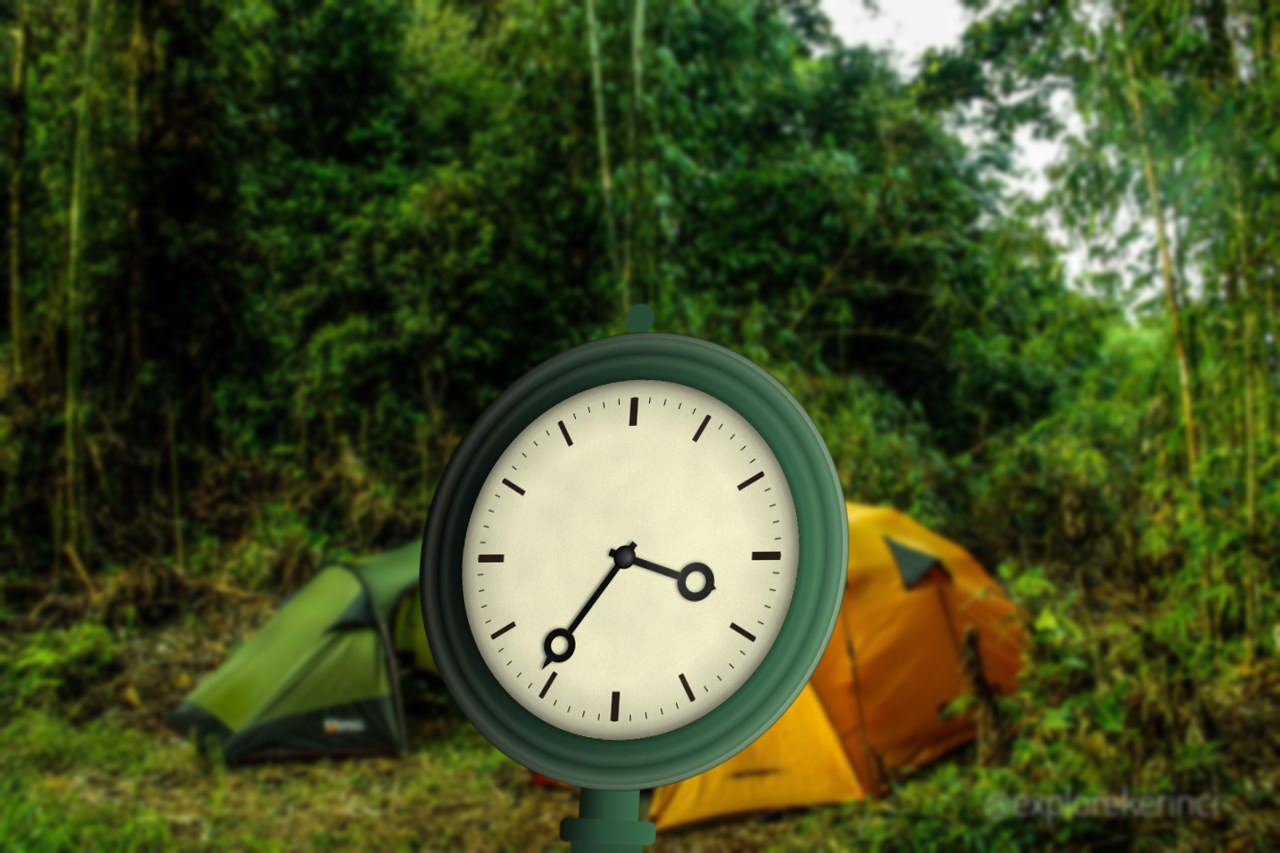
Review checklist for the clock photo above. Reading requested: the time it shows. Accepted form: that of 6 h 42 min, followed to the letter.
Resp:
3 h 36 min
